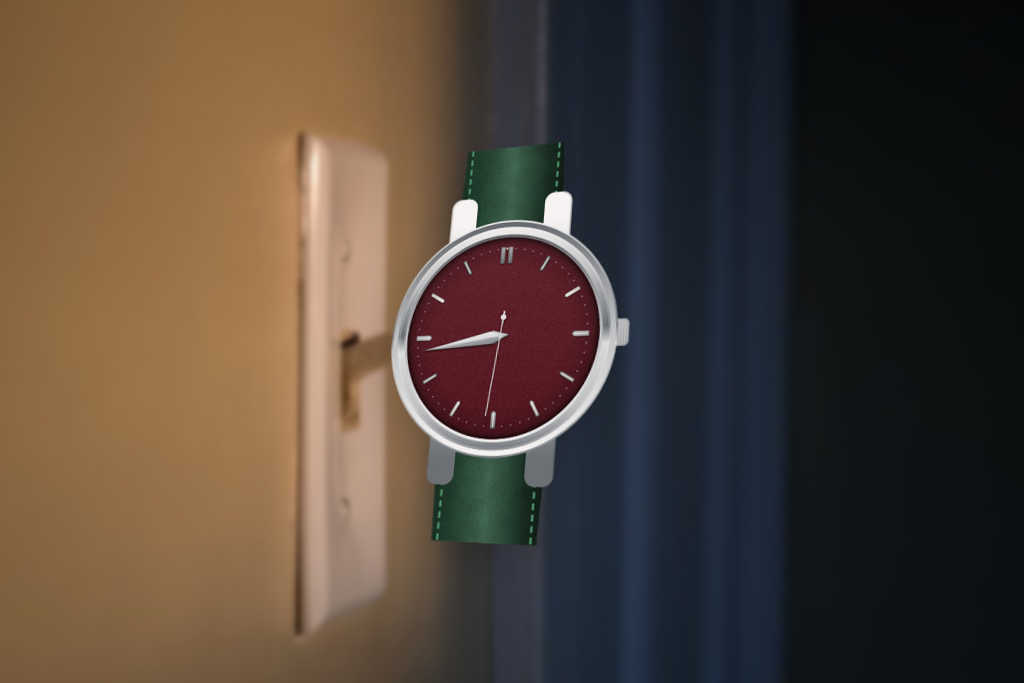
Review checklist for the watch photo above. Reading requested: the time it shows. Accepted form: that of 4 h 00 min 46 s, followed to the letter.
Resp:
8 h 43 min 31 s
